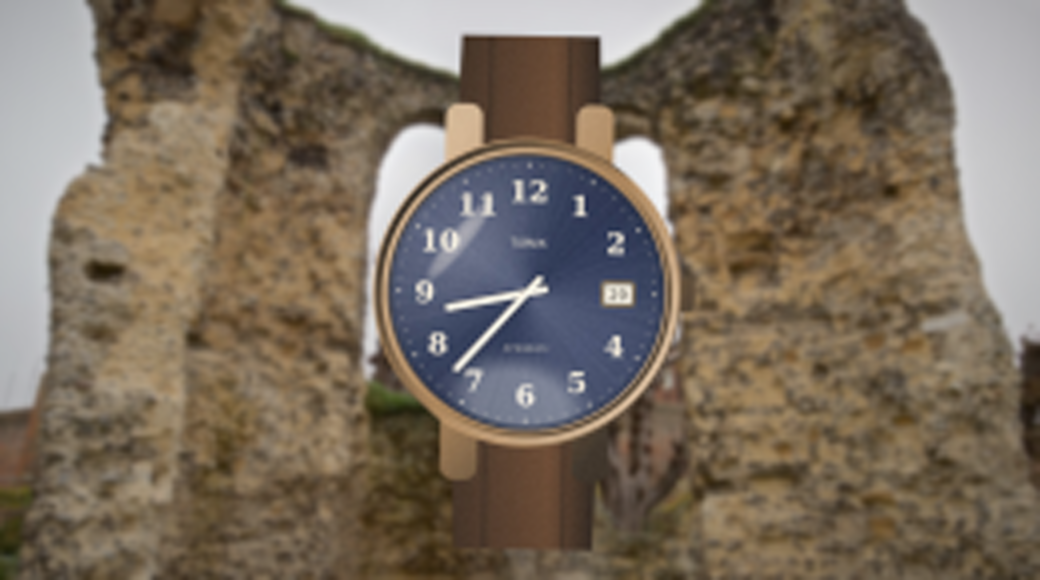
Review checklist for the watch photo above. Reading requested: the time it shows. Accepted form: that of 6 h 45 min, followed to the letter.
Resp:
8 h 37 min
